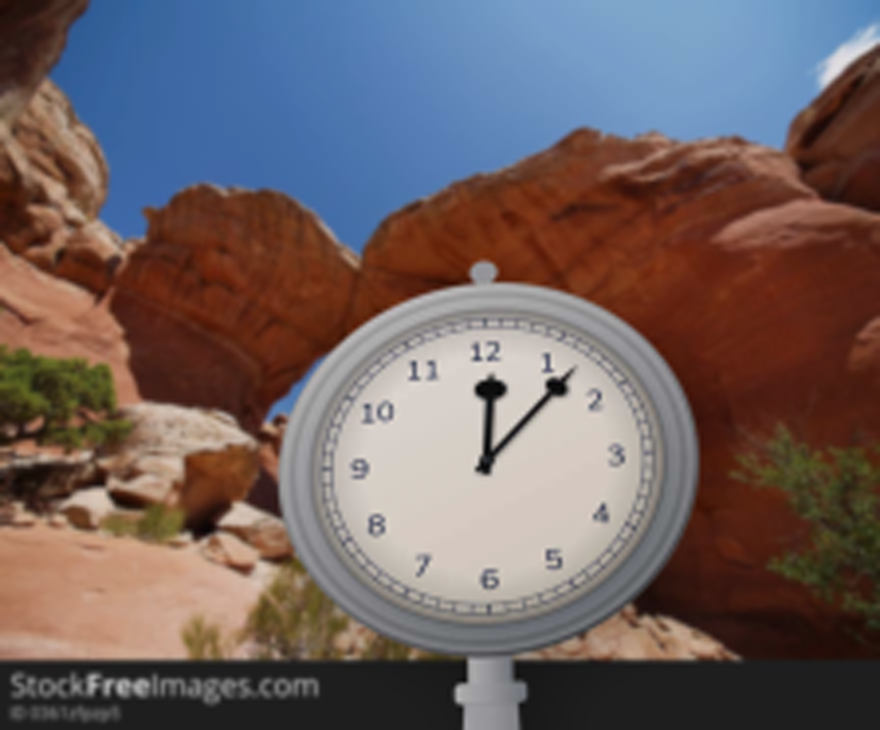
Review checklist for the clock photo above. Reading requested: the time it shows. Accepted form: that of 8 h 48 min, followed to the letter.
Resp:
12 h 07 min
